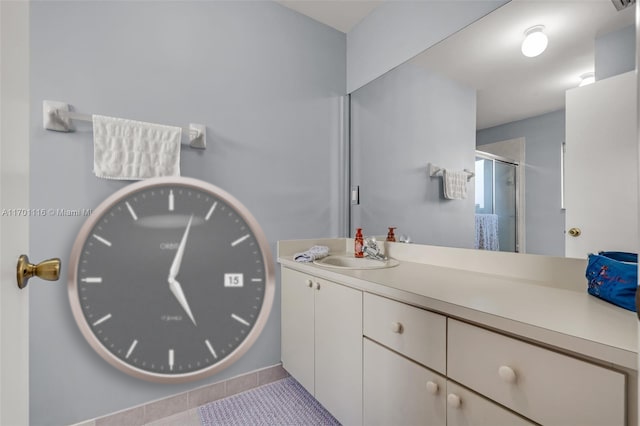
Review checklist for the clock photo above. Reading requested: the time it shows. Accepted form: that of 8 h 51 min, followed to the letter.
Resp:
5 h 03 min
